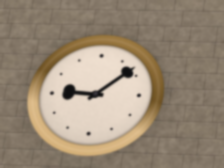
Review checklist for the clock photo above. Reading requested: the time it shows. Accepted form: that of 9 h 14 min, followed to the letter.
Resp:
9 h 08 min
